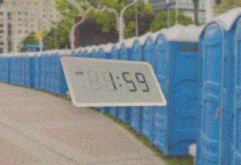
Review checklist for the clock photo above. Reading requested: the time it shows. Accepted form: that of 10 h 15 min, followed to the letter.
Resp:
1 h 59 min
